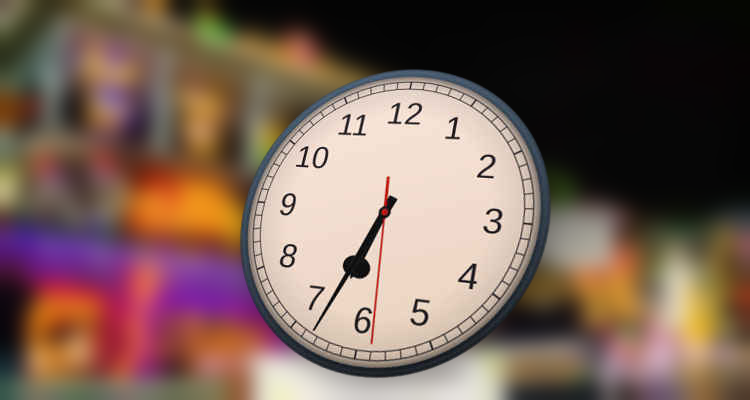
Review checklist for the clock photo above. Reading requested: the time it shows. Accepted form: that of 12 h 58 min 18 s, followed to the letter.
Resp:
6 h 33 min 29 s
